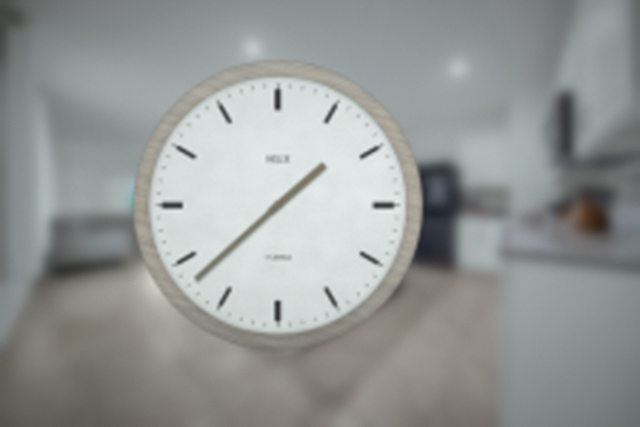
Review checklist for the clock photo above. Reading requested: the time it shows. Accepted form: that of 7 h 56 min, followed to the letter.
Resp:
1 h 38 min
